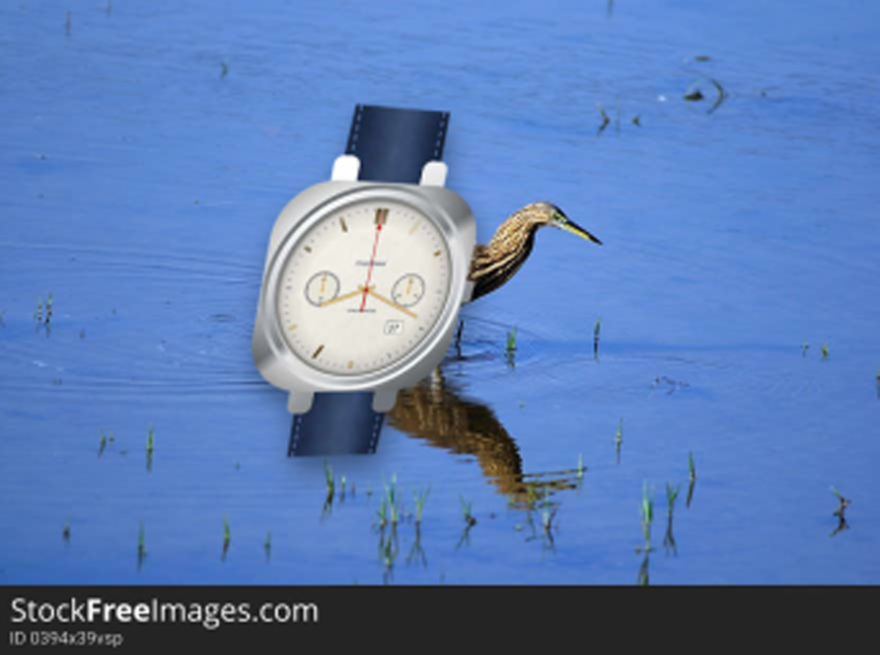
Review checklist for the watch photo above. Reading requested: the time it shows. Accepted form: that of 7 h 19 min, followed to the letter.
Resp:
8 h 19 min
